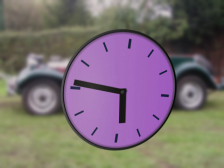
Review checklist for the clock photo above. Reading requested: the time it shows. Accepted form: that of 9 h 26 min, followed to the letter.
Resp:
5 h 46 min
